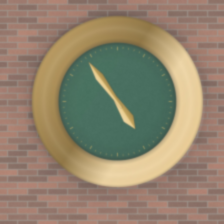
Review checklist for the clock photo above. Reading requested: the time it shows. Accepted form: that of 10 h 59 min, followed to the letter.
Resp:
4 h 54 min
